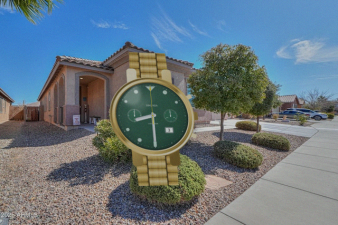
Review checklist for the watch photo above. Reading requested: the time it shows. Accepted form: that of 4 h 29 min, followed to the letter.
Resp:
8 h 30 min
